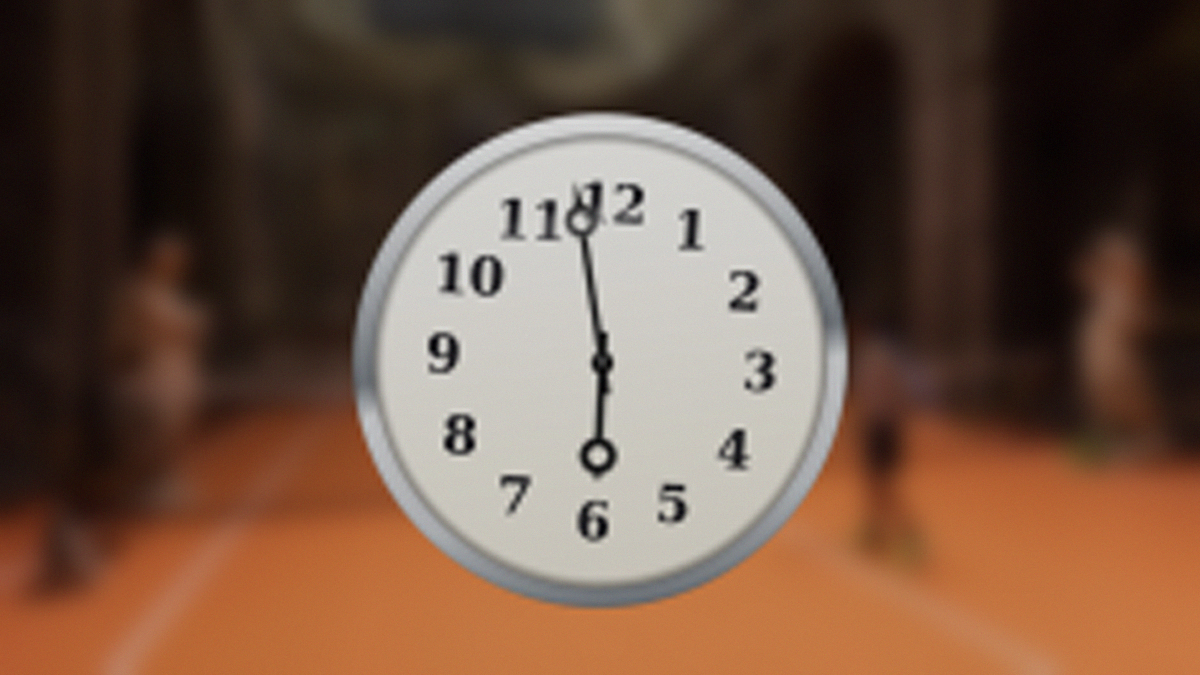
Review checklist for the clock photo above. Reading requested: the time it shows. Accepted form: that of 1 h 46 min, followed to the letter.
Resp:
5 h 58 min
